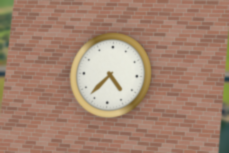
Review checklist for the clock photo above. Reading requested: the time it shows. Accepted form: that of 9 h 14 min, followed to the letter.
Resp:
4 h 37 min
